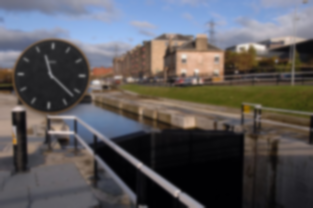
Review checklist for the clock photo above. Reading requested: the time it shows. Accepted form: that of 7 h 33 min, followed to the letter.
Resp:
11 h 22 min
